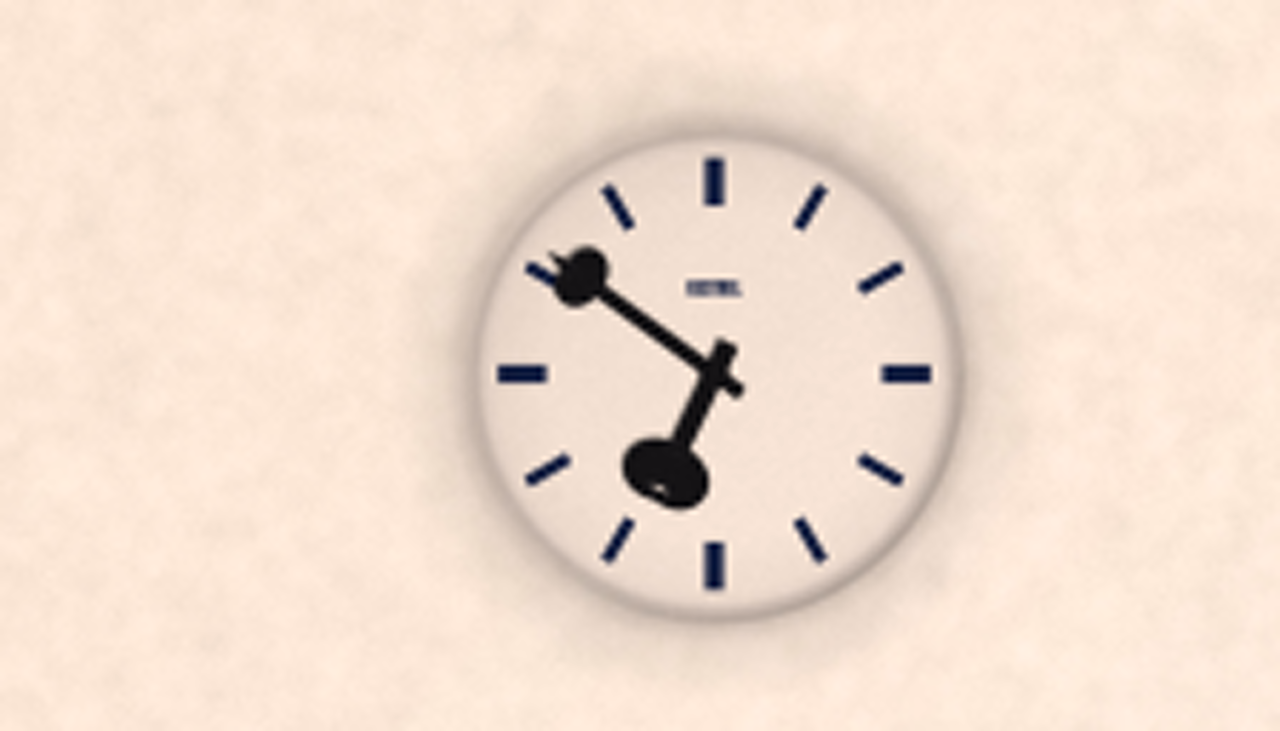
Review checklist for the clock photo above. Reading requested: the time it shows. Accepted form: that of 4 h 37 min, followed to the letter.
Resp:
6 h 51 min
